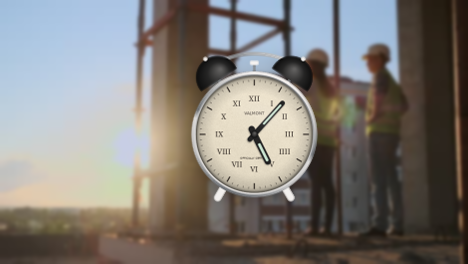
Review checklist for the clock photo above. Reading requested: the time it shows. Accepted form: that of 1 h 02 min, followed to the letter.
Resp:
5 h 07 min
